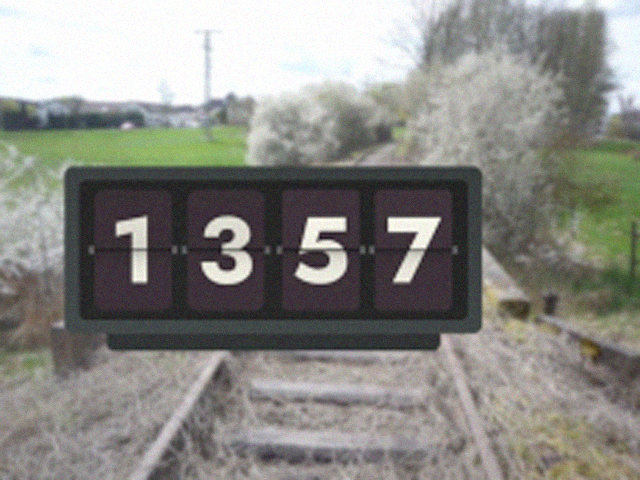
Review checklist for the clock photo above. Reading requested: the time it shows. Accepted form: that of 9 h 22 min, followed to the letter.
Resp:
13 h 57 min
